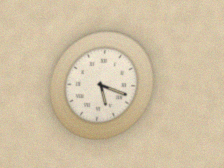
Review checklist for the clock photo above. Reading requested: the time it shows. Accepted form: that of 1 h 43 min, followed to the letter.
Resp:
5 h 18 min
